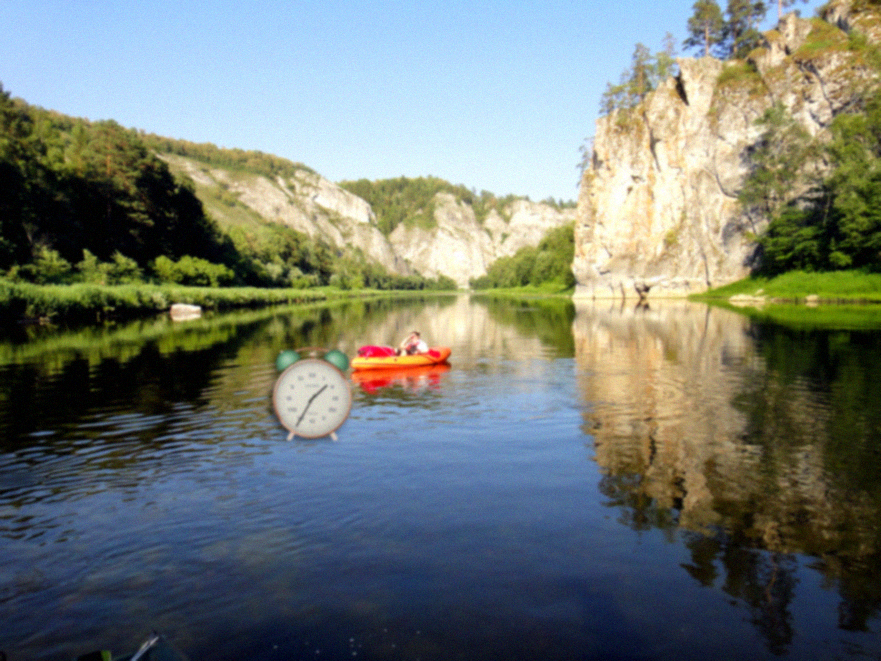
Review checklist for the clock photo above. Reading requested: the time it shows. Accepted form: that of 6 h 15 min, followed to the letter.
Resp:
1 h 35 min
